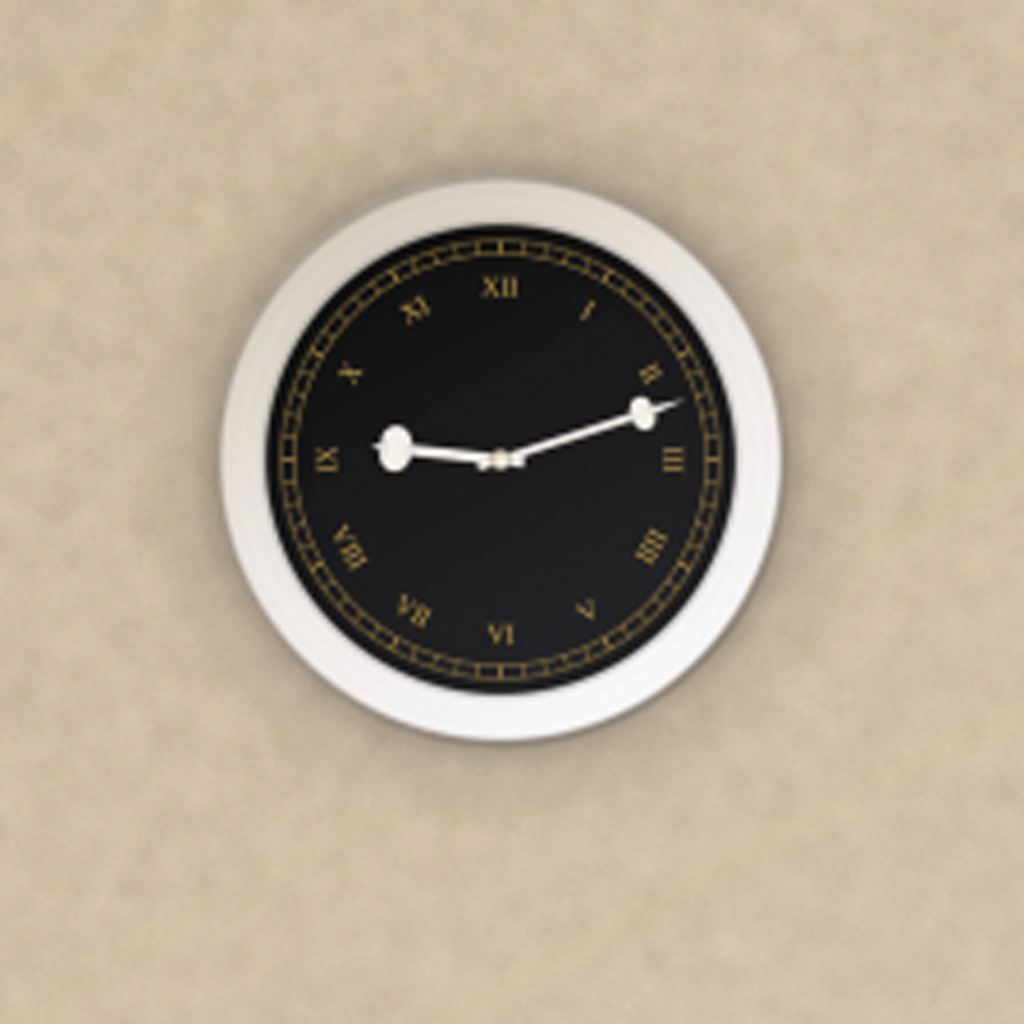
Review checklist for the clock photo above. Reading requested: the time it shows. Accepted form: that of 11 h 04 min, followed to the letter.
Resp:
9 h 12 min
